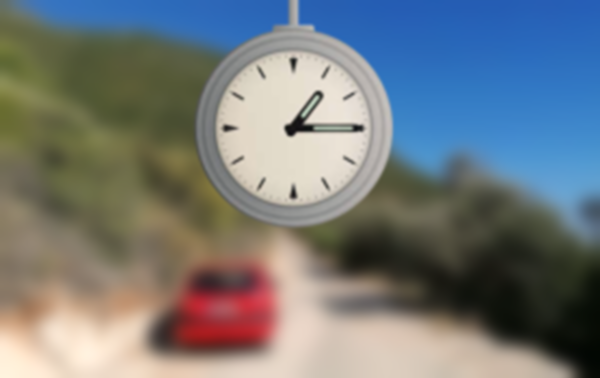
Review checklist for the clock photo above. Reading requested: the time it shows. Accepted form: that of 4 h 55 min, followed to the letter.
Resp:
1 h 15 min
